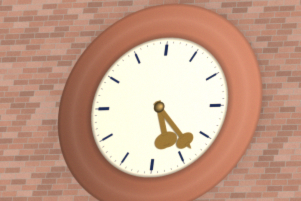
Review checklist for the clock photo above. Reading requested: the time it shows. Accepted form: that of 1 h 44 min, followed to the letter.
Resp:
5 h 23 min
